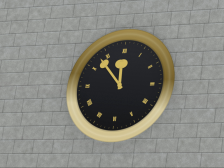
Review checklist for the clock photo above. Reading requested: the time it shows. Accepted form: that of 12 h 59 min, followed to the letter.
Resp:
11 h 53 min
